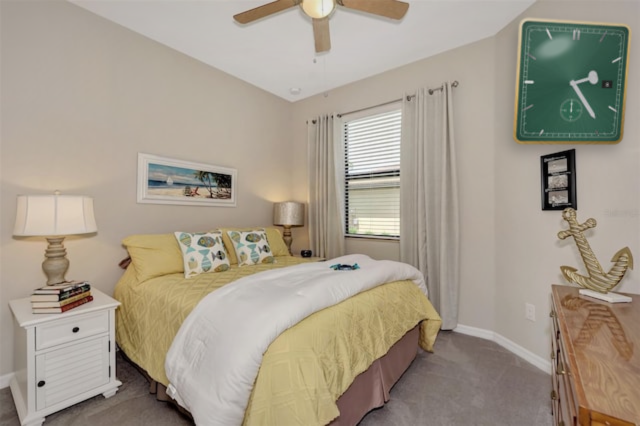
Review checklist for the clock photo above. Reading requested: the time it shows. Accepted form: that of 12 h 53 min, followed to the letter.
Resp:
2 h 24 min
